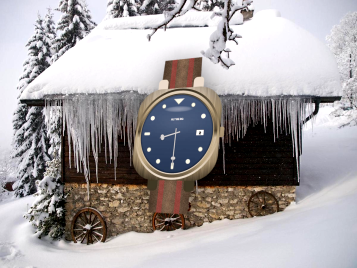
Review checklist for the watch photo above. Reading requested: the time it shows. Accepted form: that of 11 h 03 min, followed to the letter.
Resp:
8 h 30 min
